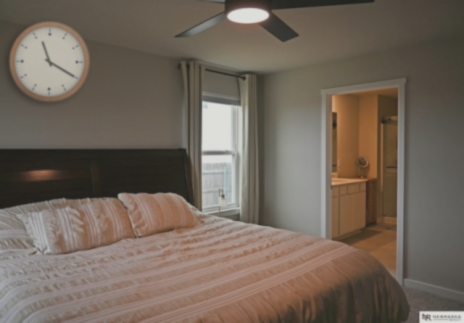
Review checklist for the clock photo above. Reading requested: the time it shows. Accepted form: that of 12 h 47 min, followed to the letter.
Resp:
11 h 20 min
